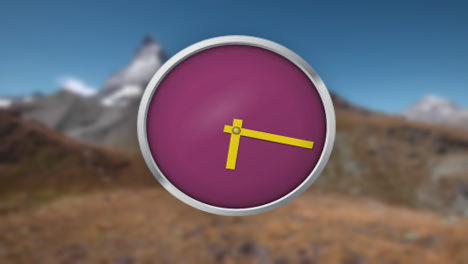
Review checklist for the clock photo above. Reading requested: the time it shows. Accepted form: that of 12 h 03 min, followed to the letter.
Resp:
6 h 17 min
